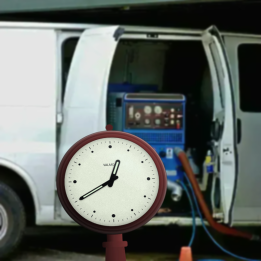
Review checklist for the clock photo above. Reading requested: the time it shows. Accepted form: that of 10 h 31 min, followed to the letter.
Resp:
12 h 40 min
